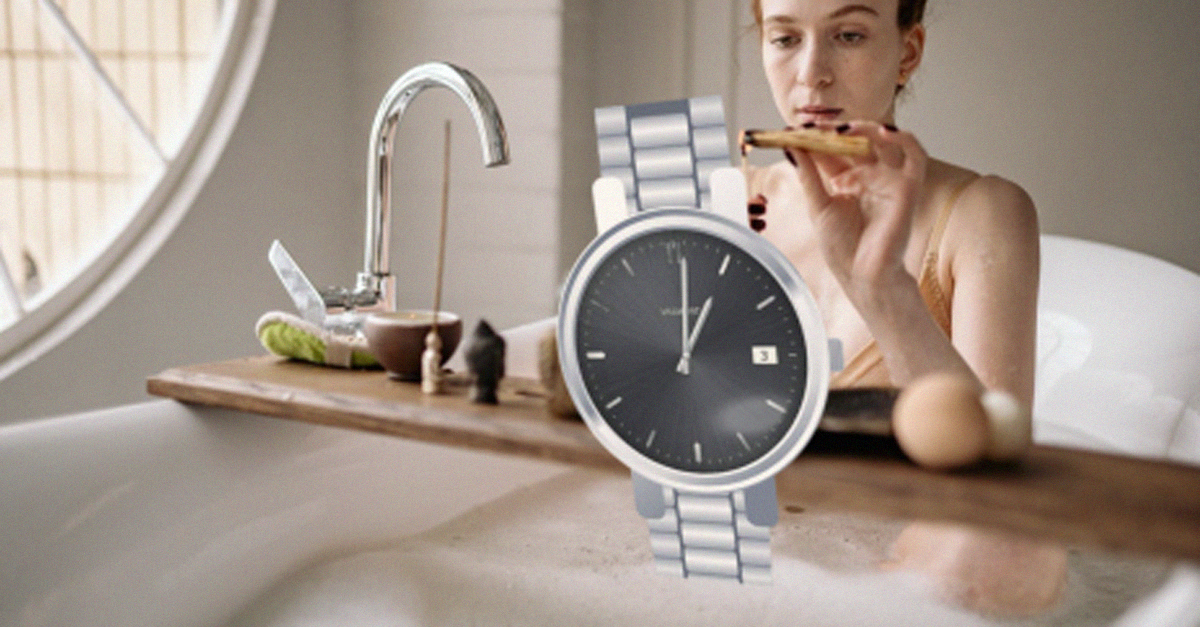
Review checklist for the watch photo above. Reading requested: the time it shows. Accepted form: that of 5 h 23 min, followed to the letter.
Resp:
1 h 01 min
